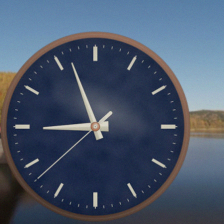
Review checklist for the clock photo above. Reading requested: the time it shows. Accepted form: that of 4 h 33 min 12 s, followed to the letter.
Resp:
8 h 56 min 38 s
